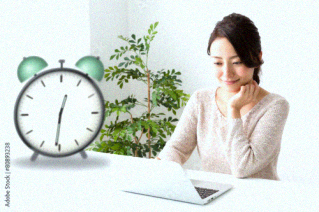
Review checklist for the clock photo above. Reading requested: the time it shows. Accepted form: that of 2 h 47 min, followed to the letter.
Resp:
12 h 31 min
